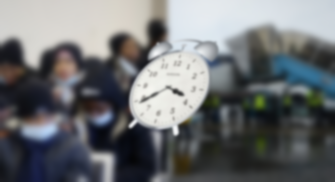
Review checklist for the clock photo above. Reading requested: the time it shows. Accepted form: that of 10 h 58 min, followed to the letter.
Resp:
3 h 39 min
